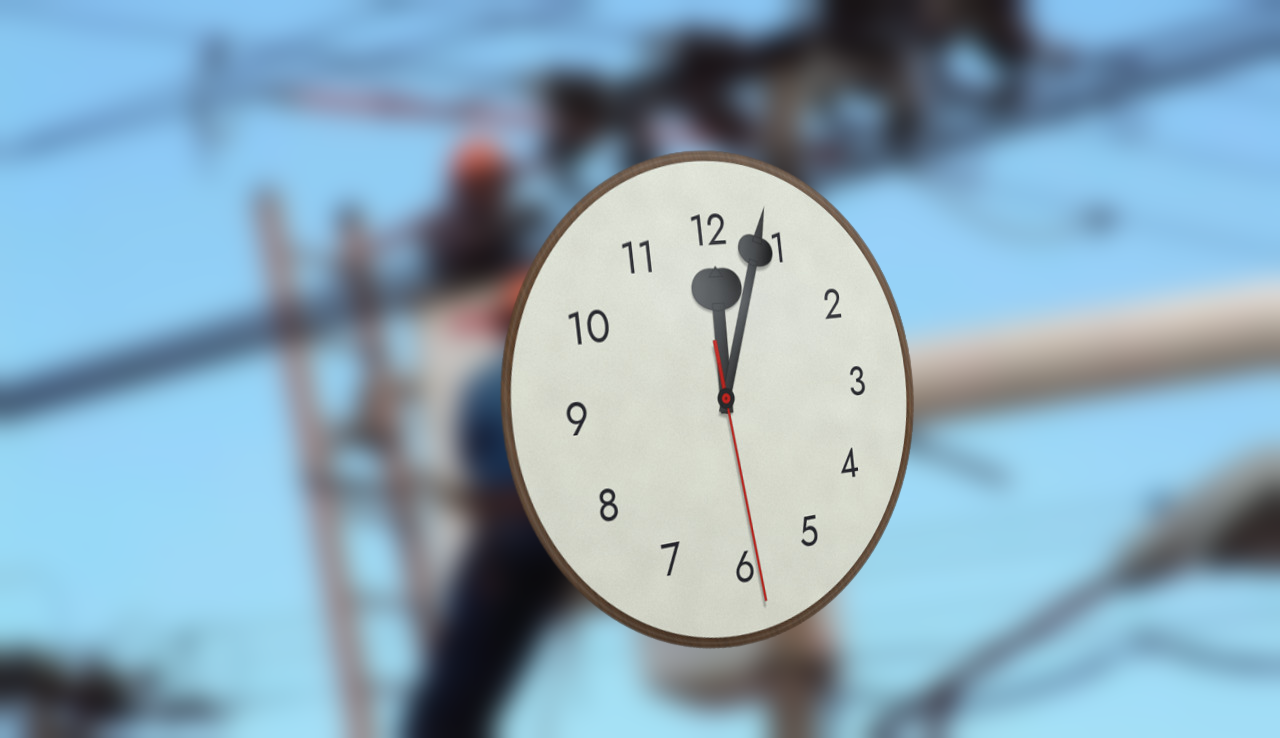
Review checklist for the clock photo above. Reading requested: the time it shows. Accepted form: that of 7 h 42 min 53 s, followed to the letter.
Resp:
12 h 03 min 29 s
